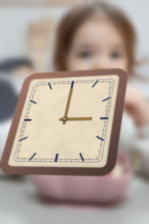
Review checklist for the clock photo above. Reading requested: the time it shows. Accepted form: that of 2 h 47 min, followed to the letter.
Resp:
3 h 00 min
